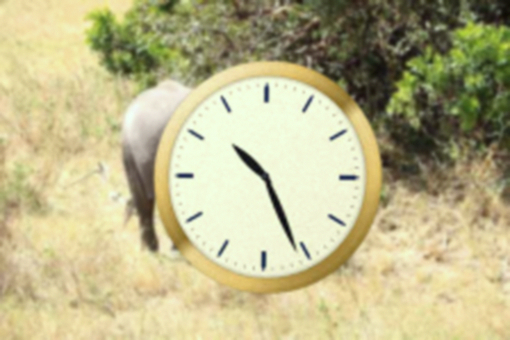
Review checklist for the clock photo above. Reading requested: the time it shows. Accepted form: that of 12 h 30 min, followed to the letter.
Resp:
10 h 26 min
